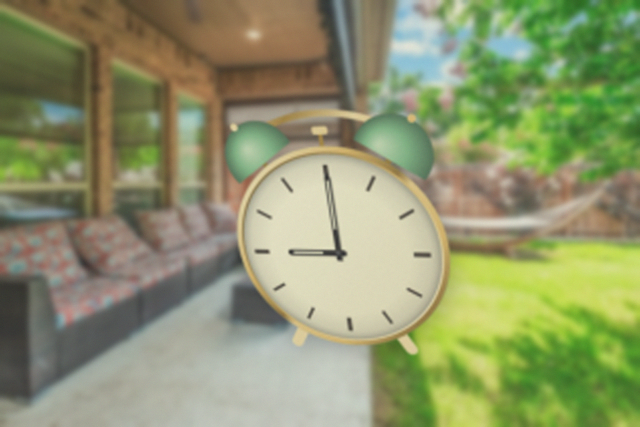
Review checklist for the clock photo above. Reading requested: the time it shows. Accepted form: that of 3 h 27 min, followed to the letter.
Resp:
9 h 00 min
